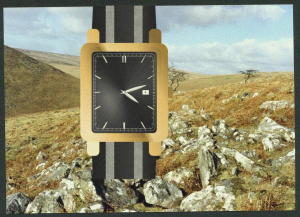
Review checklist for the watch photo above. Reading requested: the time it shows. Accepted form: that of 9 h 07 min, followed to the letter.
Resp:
4 h 12 min
